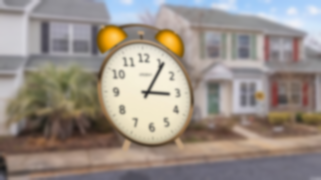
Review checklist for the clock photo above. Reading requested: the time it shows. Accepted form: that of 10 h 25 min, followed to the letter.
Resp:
3 h 06 min
